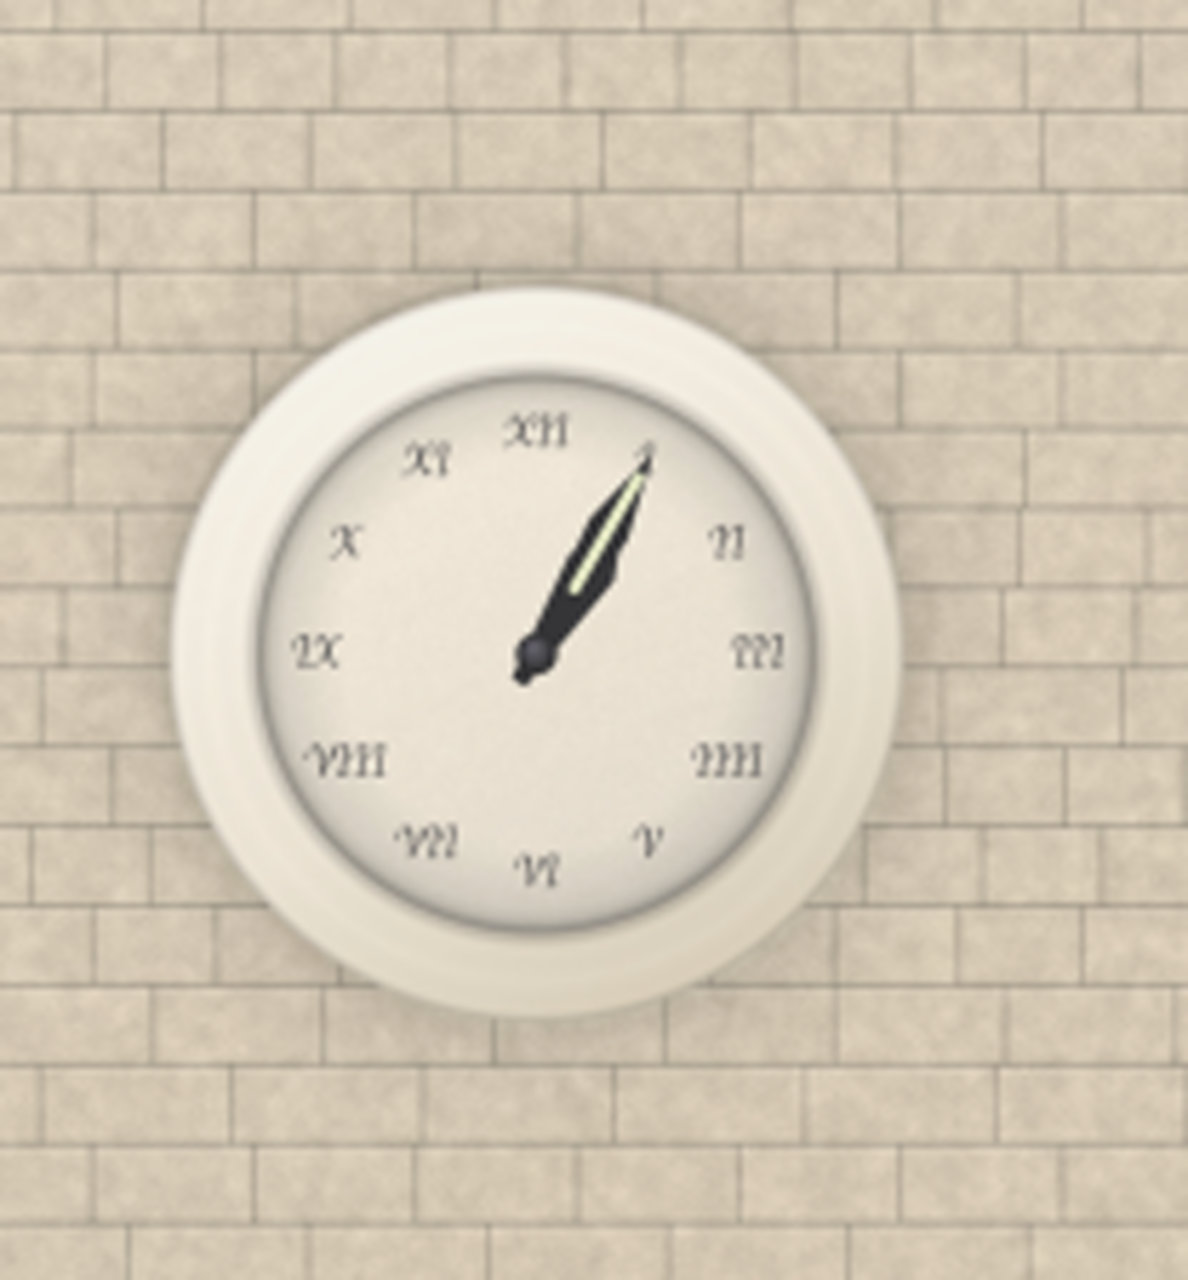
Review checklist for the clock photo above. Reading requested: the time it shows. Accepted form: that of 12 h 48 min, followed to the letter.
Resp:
1 h 05 min
